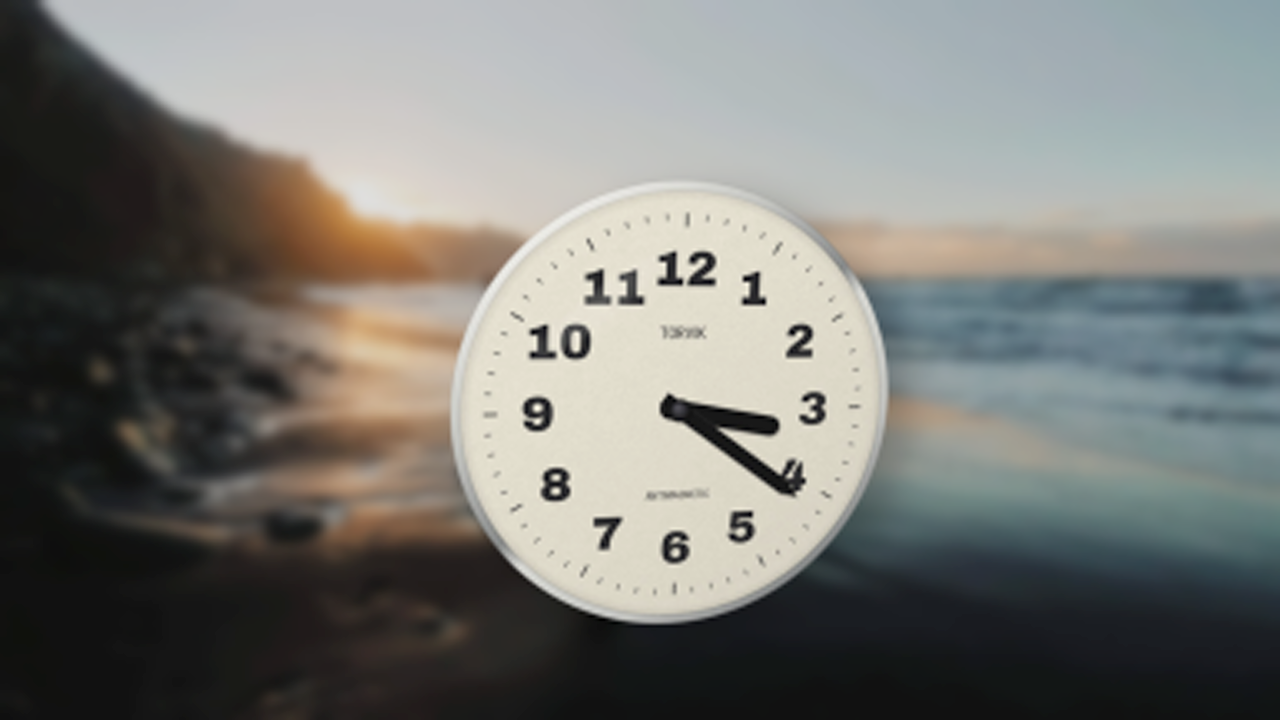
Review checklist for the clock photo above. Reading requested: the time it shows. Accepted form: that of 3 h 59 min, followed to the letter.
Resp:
3 h 21 min
